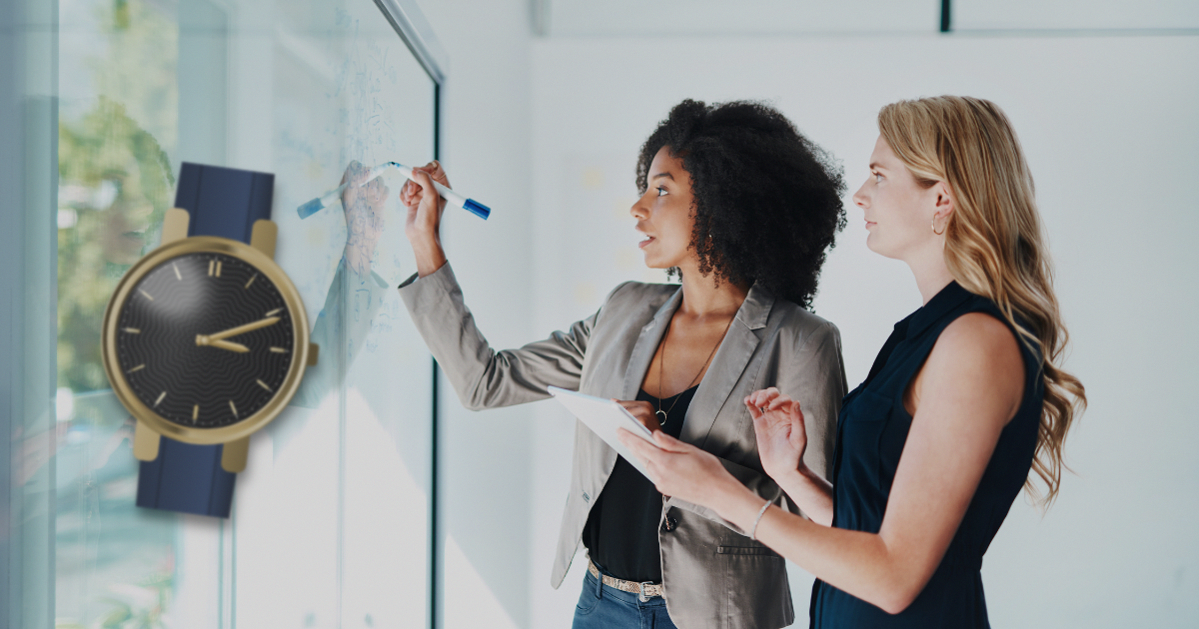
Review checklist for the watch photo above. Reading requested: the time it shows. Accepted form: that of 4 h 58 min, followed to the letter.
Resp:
3 h 11 min
